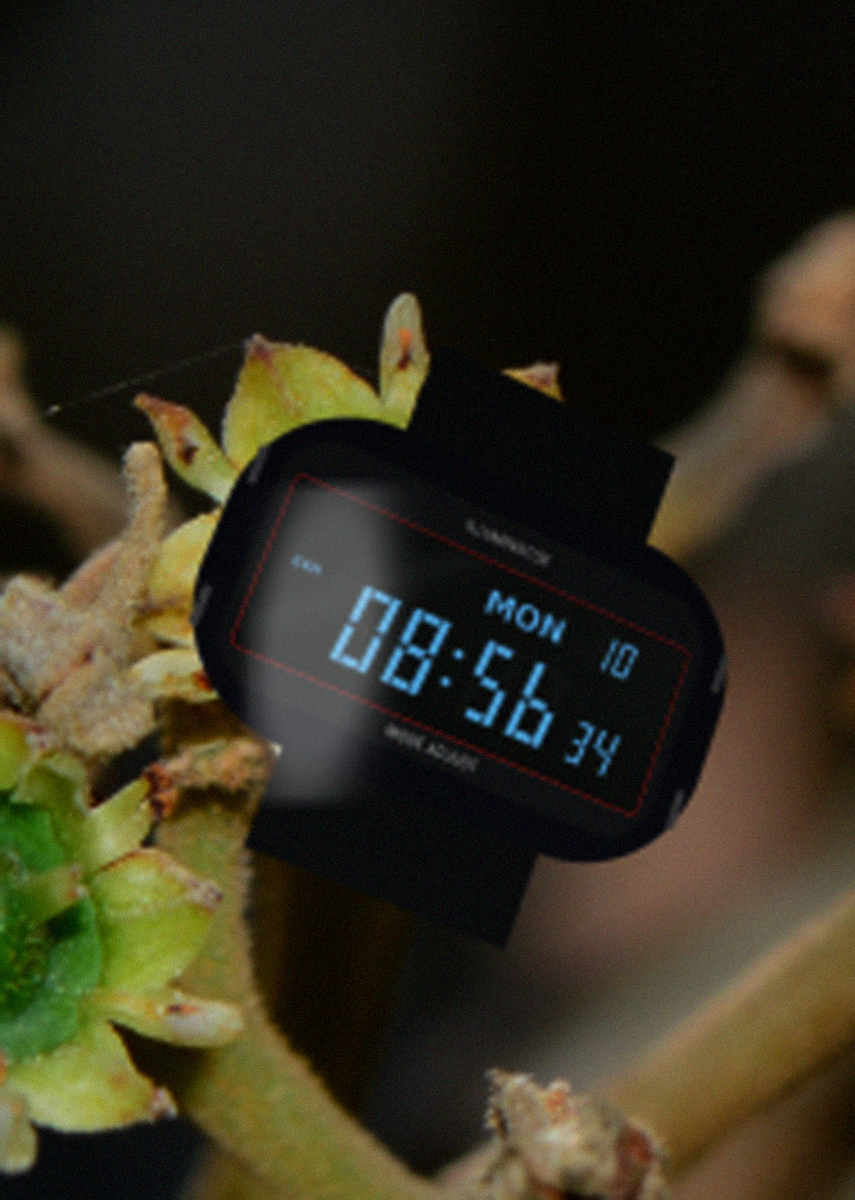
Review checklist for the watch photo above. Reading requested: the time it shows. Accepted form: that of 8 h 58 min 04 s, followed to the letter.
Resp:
8 h 56 min 34 s
